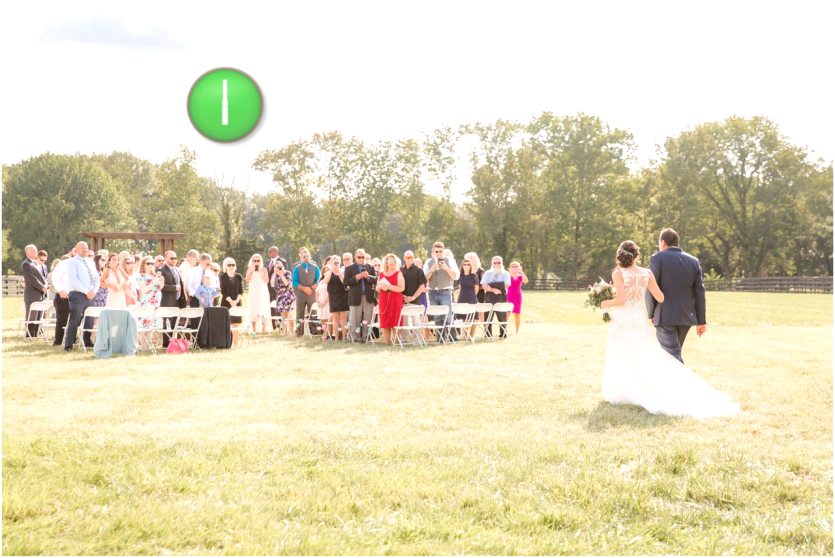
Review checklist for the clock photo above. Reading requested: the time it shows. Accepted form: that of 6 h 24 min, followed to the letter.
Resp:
6 h 00 min
